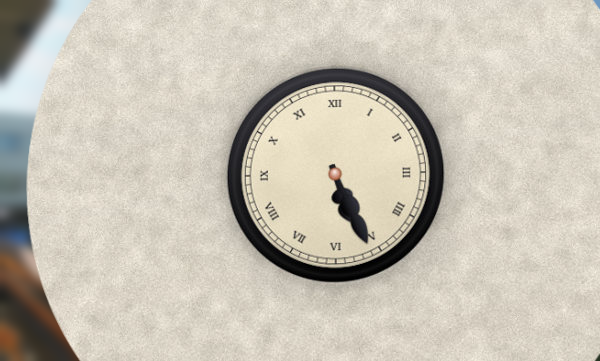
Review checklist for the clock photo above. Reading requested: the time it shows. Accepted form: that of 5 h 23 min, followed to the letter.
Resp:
5 h 26 min
